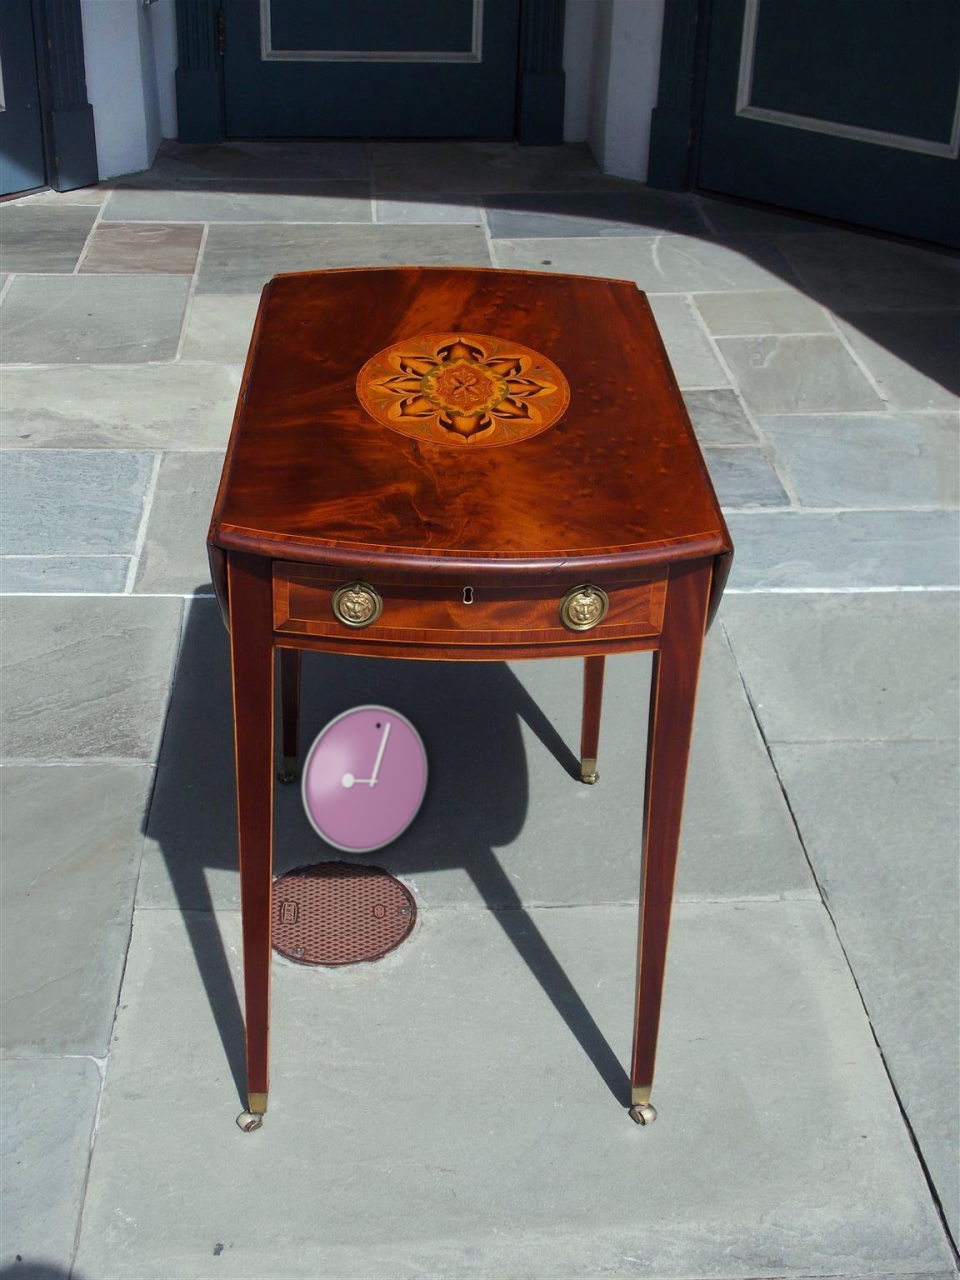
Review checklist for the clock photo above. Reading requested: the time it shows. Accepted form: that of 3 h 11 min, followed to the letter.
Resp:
9 h 02 min
